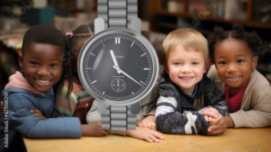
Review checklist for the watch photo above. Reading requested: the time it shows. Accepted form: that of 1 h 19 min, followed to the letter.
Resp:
11 h 21 min
